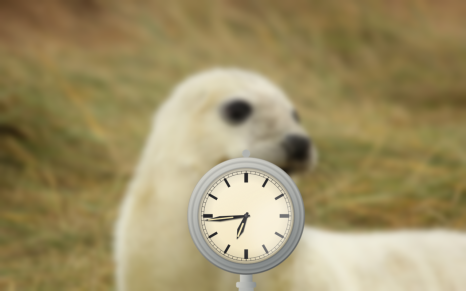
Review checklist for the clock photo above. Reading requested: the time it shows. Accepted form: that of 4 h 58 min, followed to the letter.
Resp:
6 h 44 min
